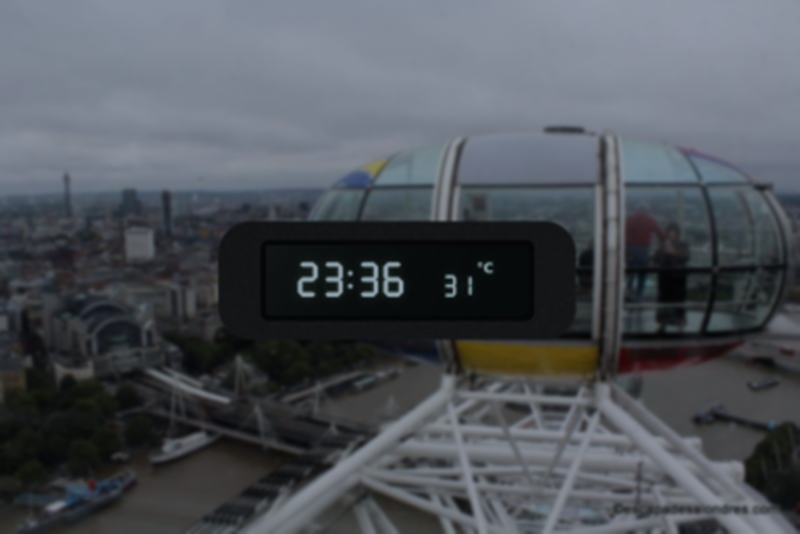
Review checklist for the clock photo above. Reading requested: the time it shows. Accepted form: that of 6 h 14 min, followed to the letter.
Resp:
23 h 36 min
